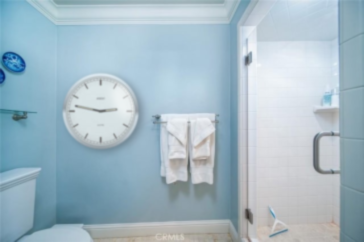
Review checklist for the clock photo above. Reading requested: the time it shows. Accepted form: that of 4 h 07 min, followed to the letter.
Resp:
2 h 47 min
